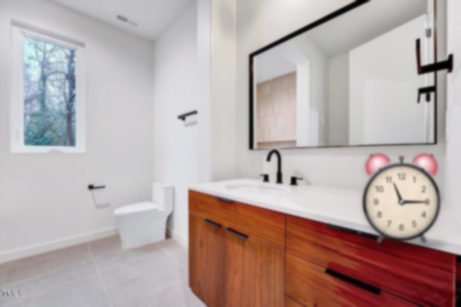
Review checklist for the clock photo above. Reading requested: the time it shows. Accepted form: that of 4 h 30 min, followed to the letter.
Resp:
11 h 15 min
